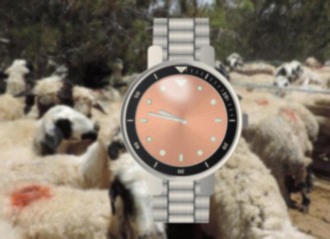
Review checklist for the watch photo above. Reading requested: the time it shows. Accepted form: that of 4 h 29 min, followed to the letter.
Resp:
9 h 47 min
